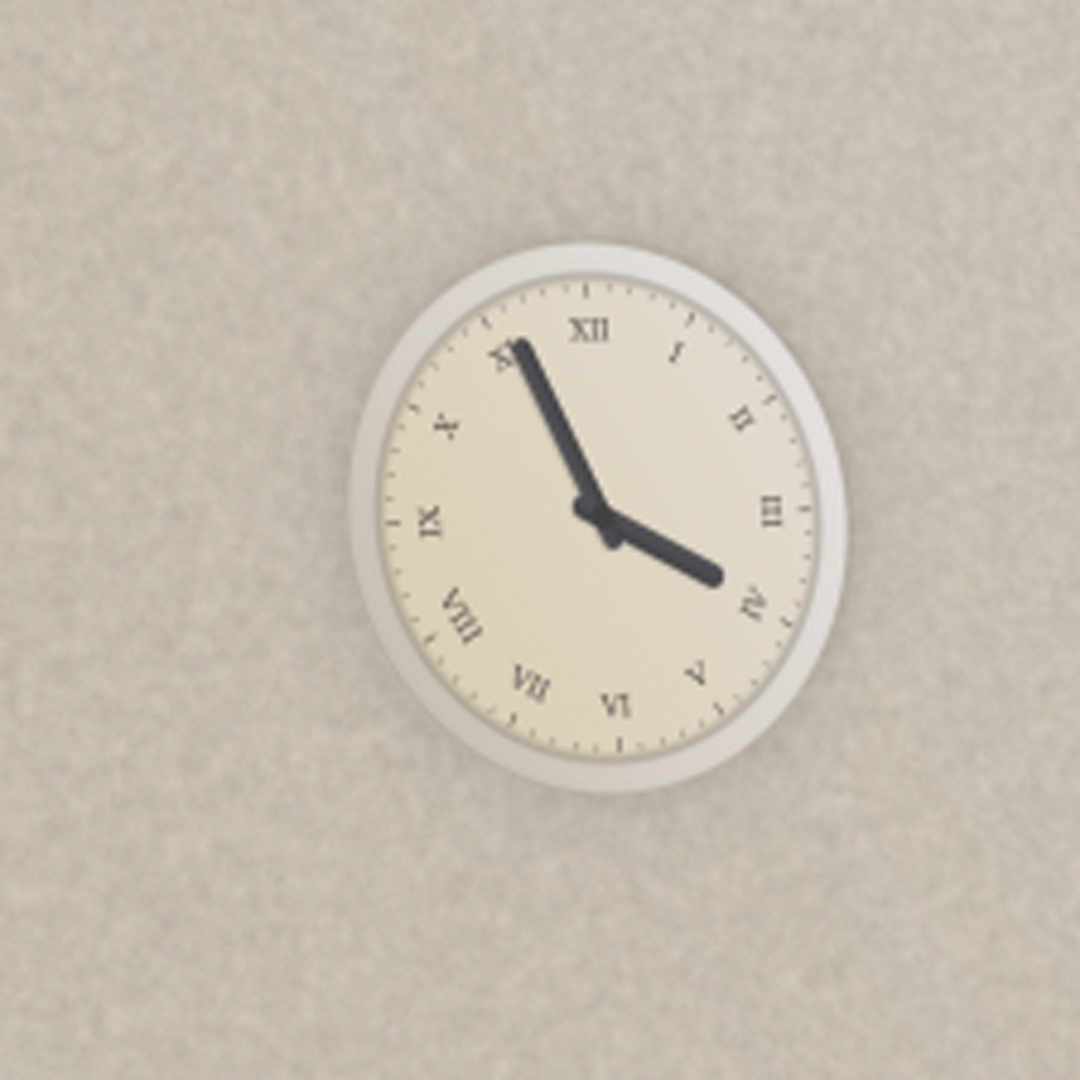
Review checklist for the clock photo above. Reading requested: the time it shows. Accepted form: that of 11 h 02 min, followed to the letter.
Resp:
3 h 56 min
